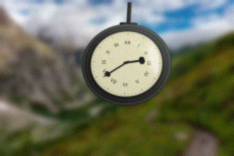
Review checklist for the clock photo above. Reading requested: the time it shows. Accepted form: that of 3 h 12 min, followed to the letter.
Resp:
2 h 39 min
